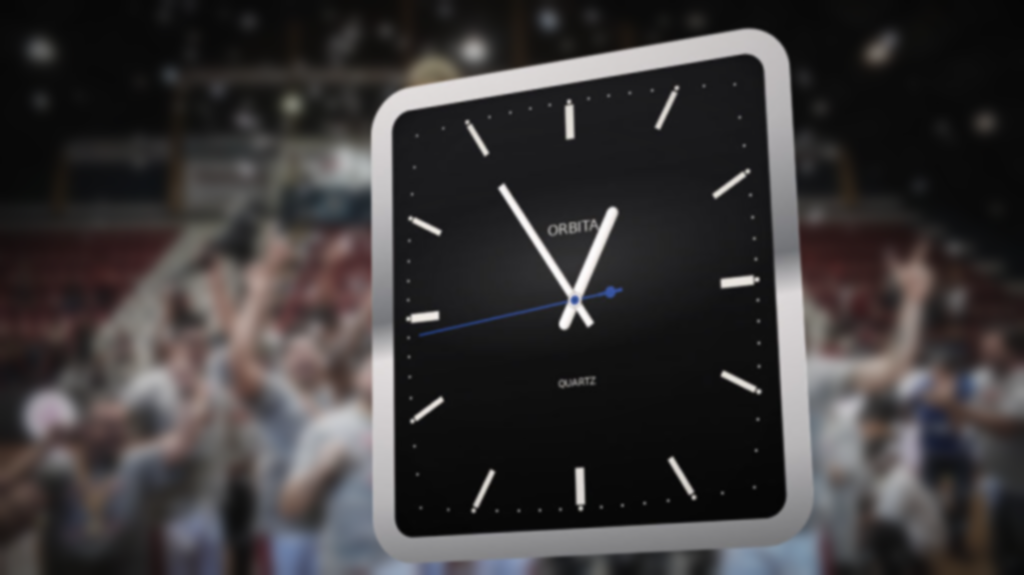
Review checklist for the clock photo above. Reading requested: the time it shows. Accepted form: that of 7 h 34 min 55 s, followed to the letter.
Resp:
12 h 54 min 44 s
